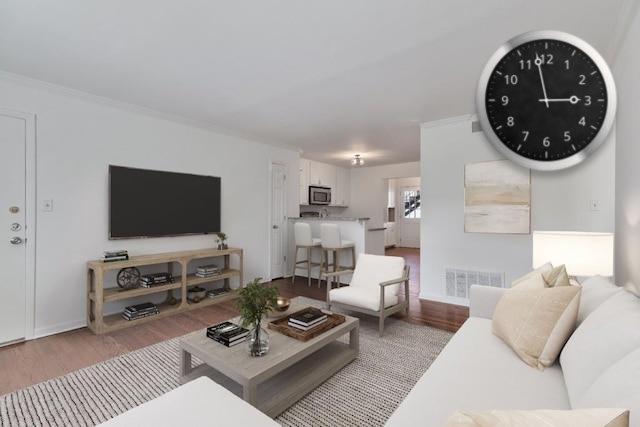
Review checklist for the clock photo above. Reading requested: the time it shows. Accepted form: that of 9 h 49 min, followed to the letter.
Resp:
2 h 58 min
